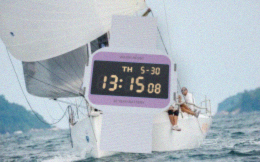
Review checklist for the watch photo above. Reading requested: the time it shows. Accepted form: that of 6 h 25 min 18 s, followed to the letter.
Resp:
13 h 15 min 08 s
